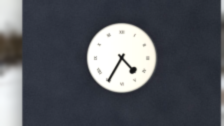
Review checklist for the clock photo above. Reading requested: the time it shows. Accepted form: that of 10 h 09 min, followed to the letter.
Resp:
4 h 35 min
